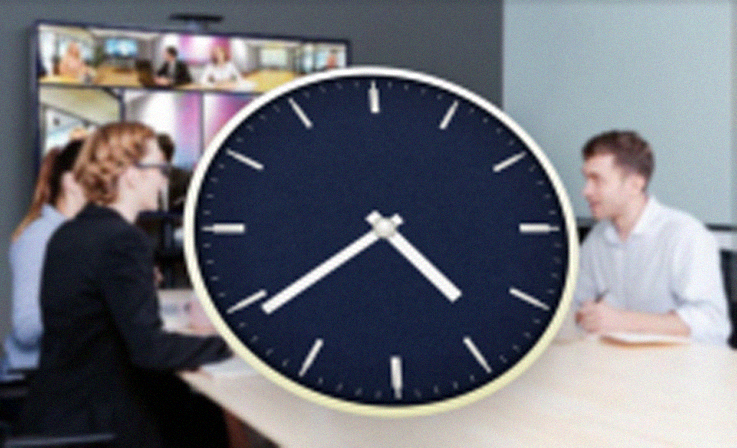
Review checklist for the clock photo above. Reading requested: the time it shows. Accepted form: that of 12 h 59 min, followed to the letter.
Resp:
4 h 39 min
